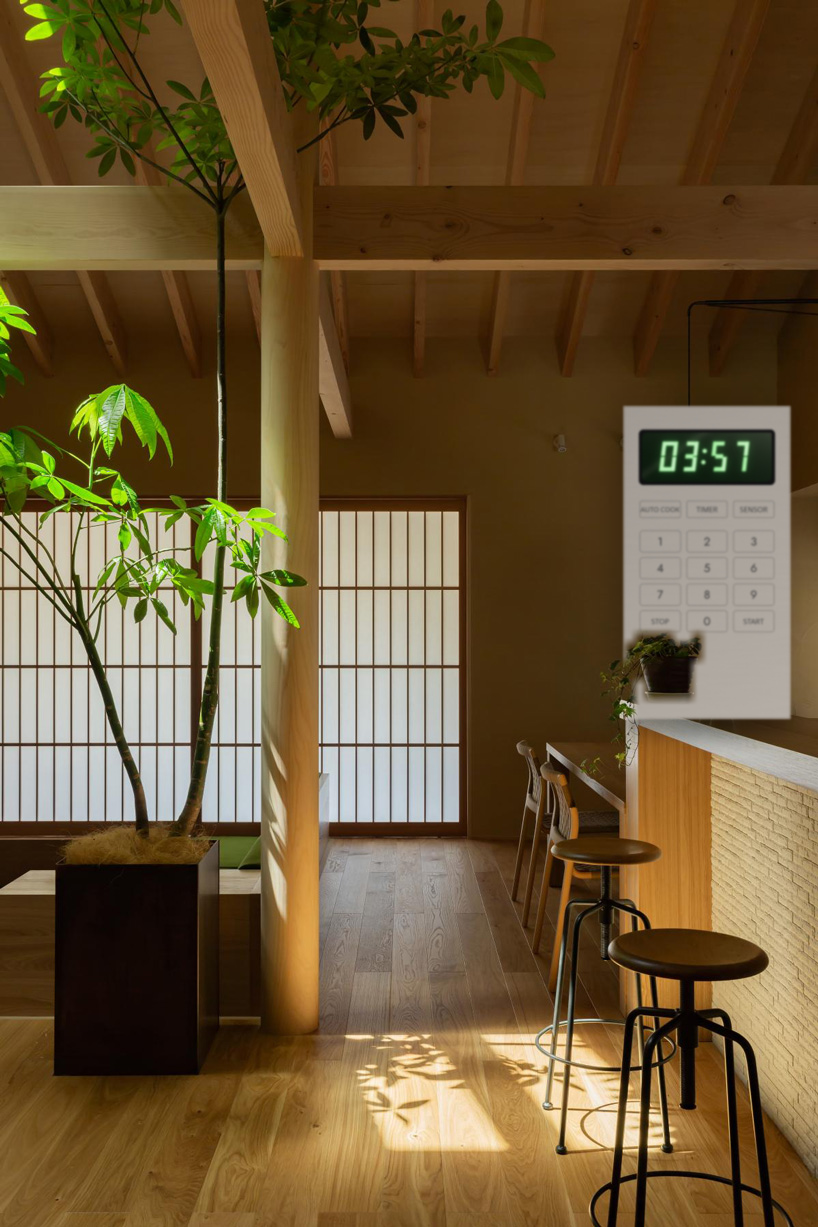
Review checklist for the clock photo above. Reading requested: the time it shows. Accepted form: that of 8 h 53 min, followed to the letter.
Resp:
3 h 57 min
